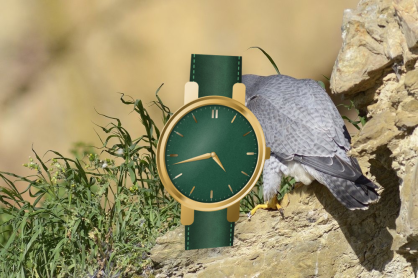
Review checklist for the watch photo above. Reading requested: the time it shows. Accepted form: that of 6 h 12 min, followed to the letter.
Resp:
4 h 43 min
